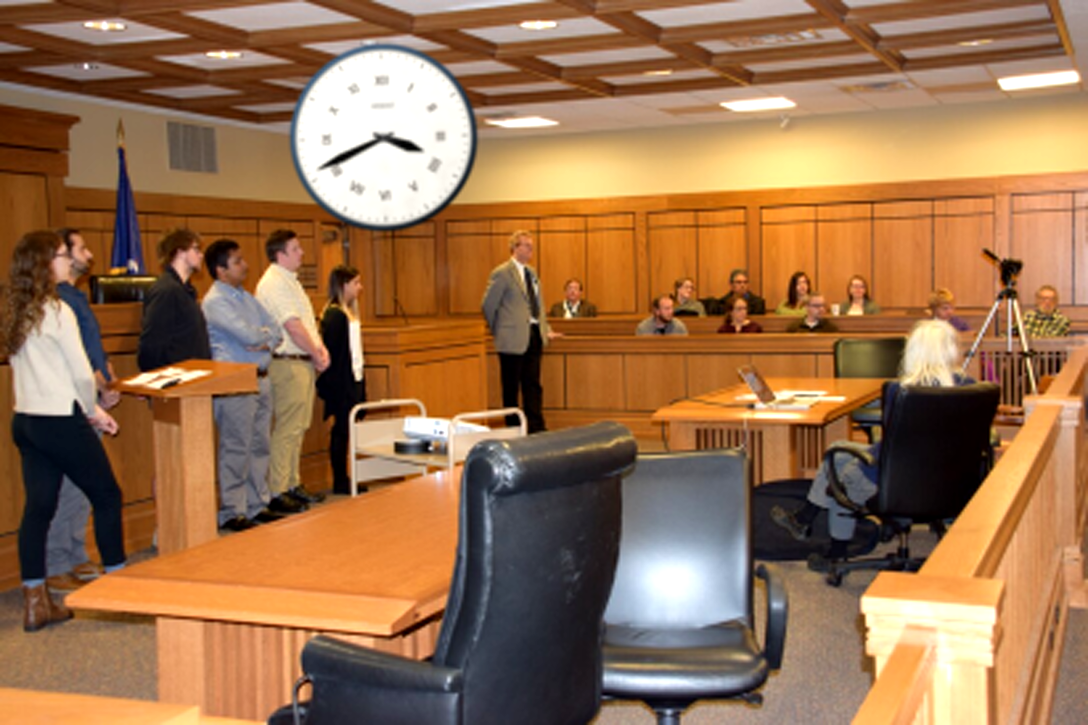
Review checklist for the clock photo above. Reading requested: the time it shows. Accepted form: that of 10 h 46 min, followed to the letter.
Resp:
3 h 41 min
